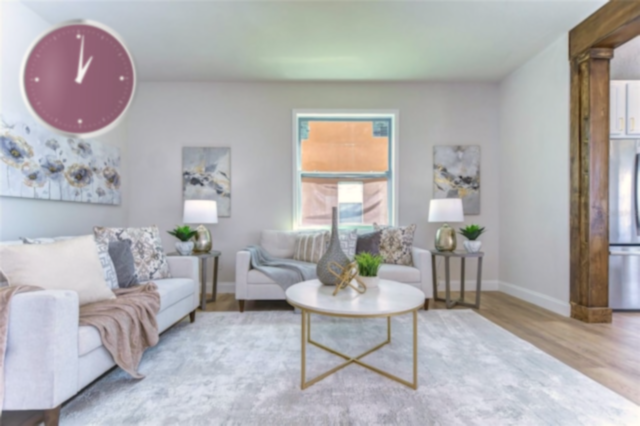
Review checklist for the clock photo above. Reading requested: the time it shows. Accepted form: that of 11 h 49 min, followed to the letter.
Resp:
1 h 01 min
